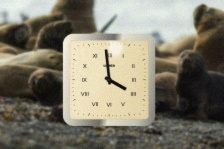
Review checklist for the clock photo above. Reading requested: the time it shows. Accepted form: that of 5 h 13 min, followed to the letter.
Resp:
3 h 59 min
